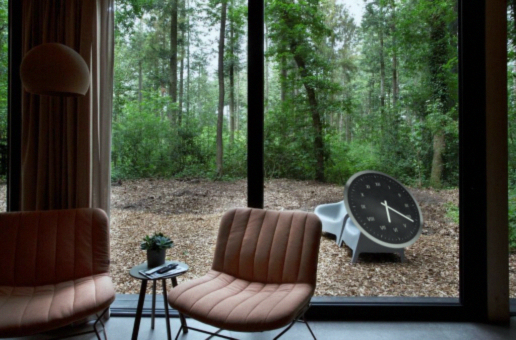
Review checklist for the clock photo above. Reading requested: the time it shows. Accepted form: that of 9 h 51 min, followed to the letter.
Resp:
6 h 21 min
